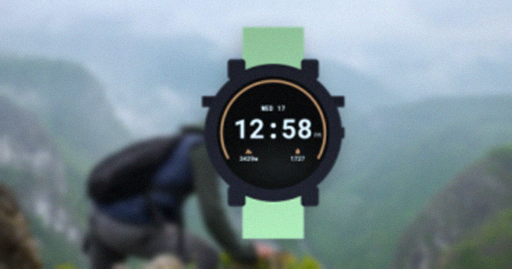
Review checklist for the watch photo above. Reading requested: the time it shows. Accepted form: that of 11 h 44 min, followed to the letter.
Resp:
12 h 58 min
